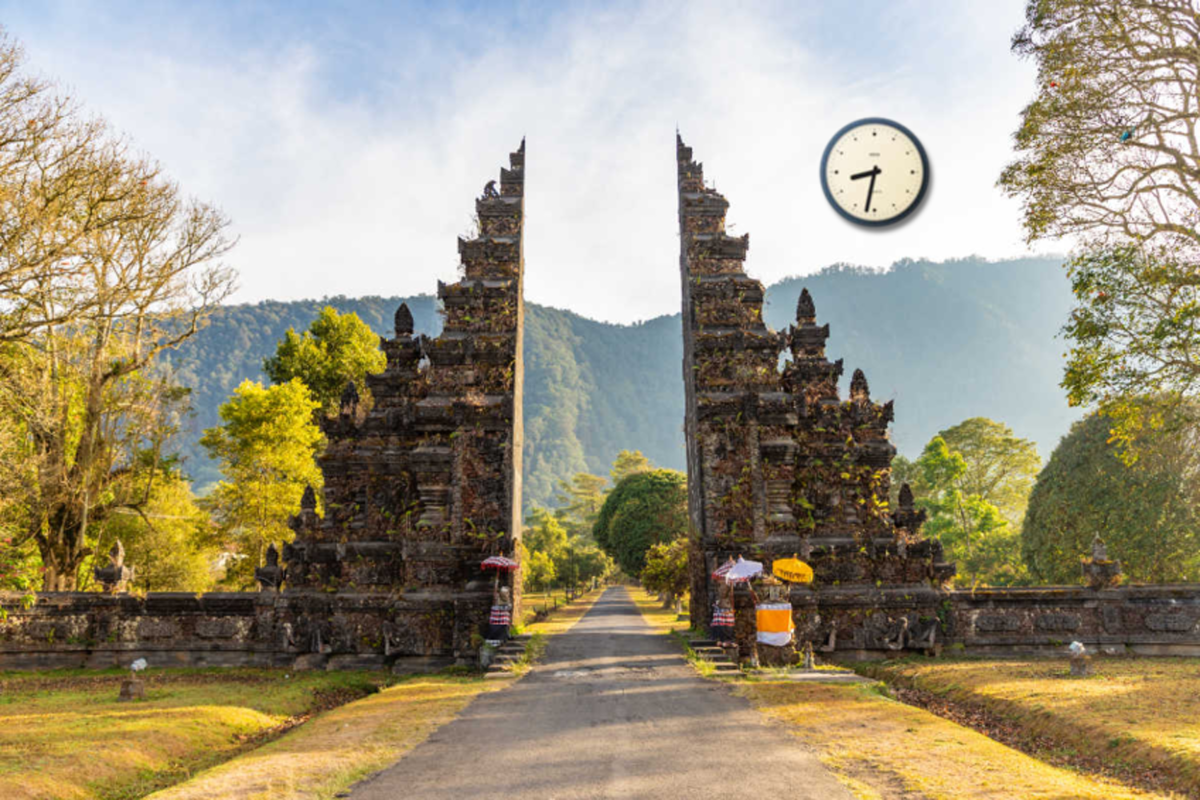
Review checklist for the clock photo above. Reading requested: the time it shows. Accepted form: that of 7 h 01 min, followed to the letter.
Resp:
8 h 32 min
